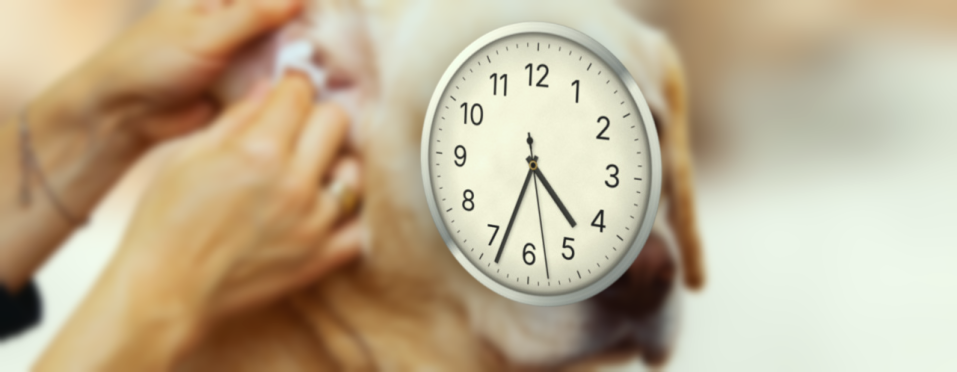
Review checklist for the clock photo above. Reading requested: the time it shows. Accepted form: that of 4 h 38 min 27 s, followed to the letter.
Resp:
4 h 33 min 28 s
